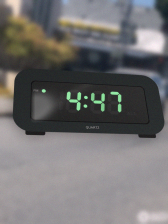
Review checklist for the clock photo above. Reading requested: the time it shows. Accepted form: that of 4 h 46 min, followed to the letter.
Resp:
4 h 47 min
